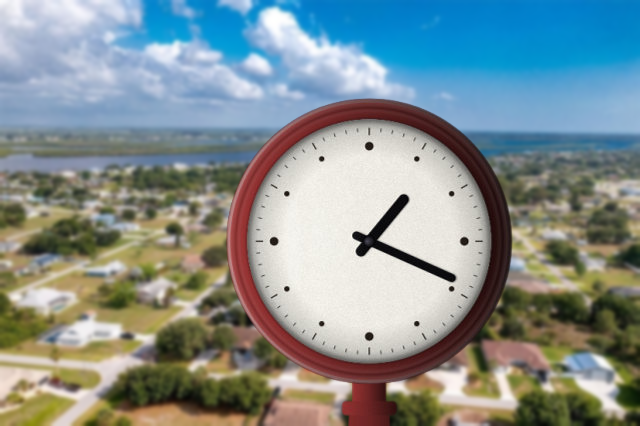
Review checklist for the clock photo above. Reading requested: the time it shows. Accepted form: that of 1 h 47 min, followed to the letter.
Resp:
1 h 19 min
